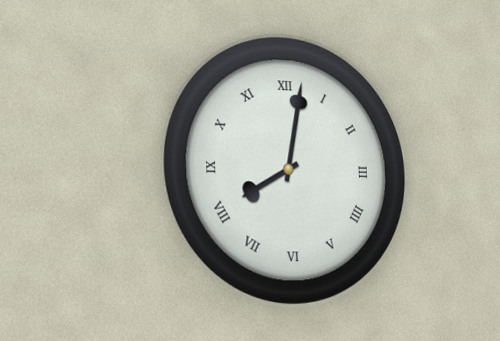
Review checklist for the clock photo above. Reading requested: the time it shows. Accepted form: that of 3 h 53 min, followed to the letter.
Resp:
8 h 02 min
